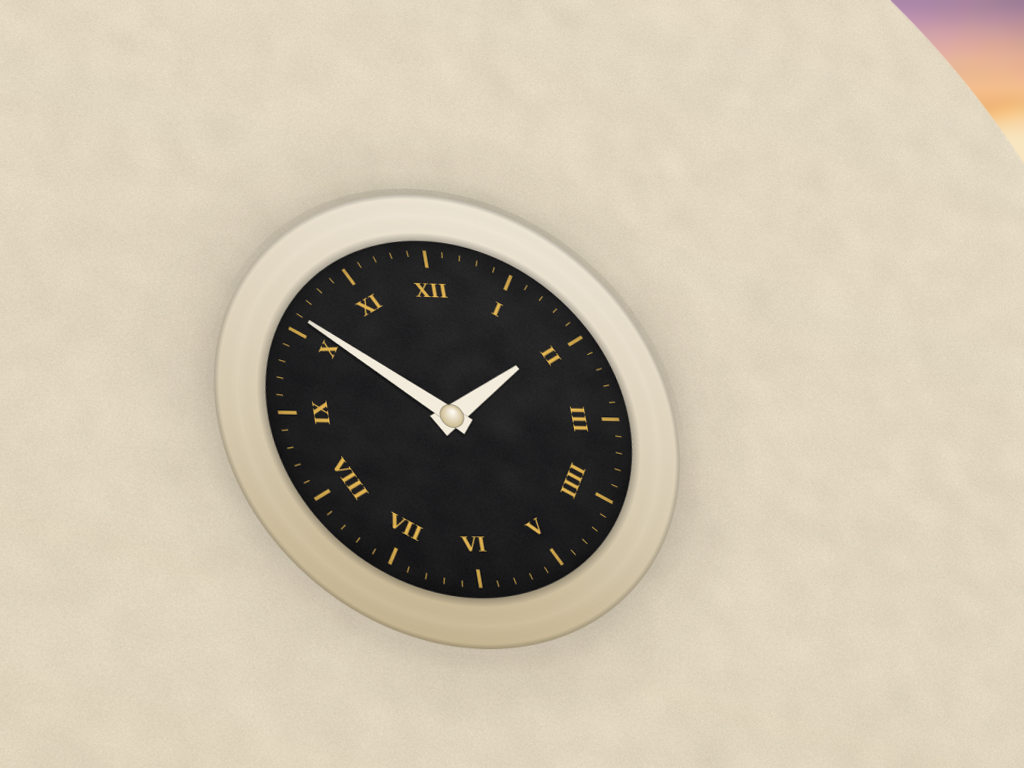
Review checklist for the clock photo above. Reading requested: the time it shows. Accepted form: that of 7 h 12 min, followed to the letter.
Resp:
1 h 51 min
